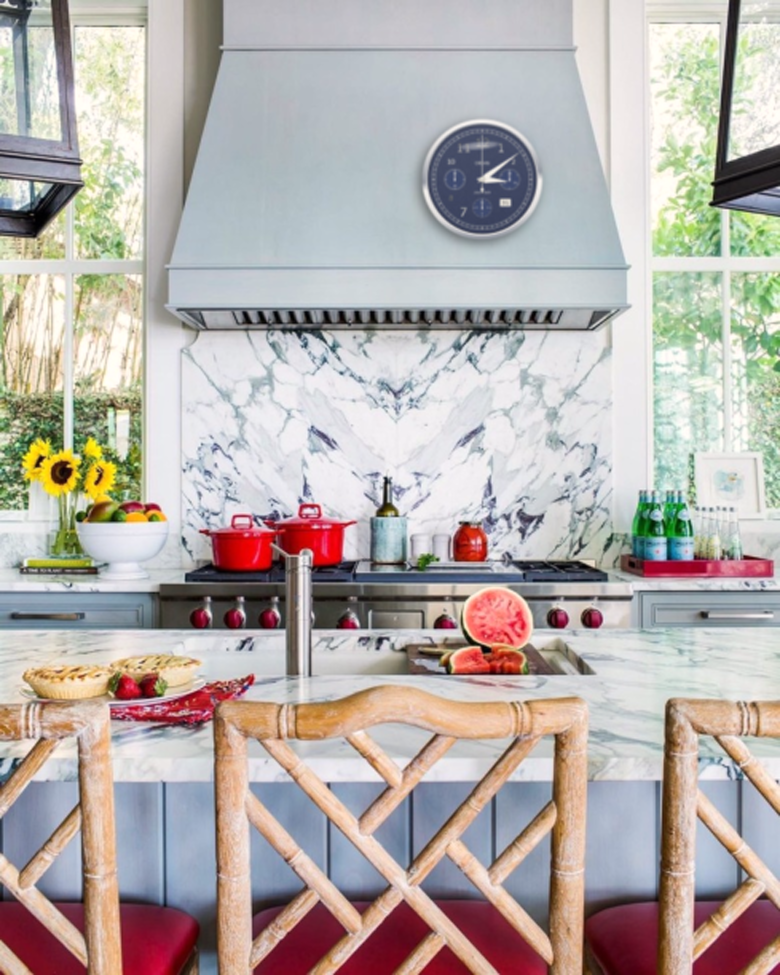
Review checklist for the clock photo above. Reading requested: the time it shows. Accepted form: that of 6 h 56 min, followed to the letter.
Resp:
3 h 09 min
